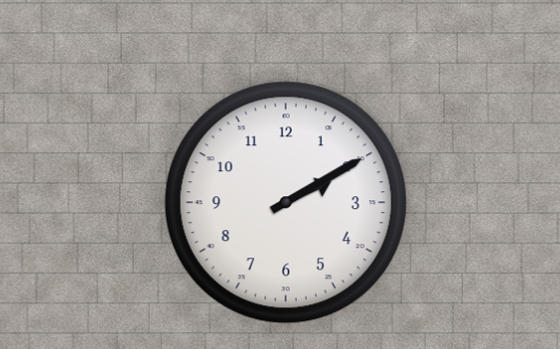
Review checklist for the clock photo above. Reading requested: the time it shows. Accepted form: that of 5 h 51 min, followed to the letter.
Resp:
2 h 10 min
